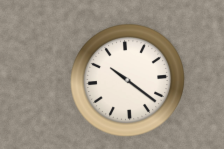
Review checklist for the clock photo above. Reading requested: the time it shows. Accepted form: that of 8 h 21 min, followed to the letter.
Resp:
10 h 22 min
